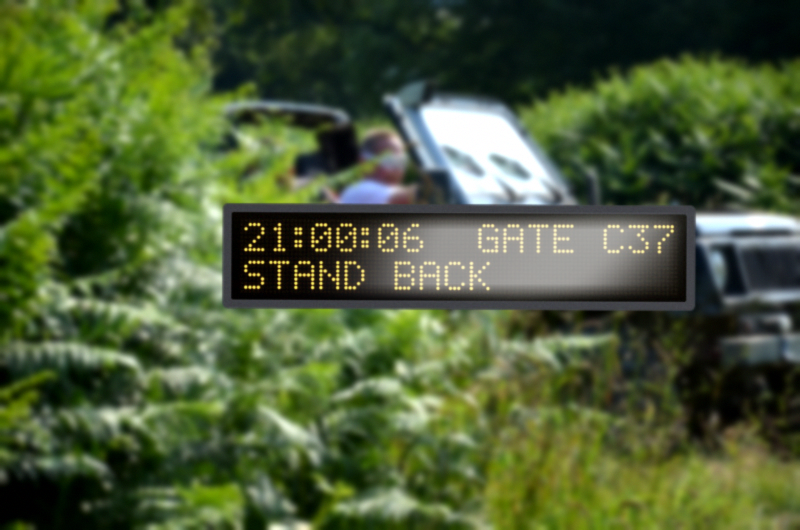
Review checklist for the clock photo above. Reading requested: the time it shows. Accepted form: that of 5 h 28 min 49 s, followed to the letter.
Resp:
21 h 00 min 06 s
